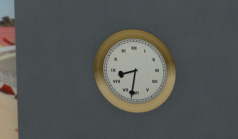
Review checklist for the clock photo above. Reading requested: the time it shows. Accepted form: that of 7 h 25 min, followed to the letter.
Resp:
8 h 32 min
